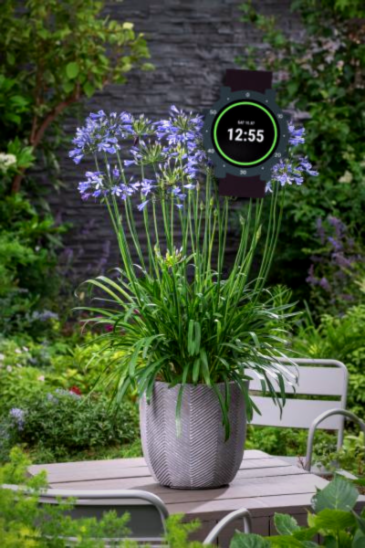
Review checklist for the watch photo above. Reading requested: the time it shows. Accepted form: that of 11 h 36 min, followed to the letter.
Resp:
12 h 55 min
